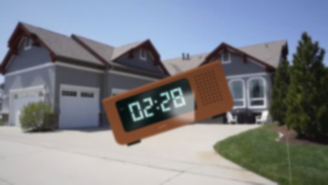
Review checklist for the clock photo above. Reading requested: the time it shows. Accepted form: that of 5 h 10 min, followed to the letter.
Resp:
2 h 28 min
